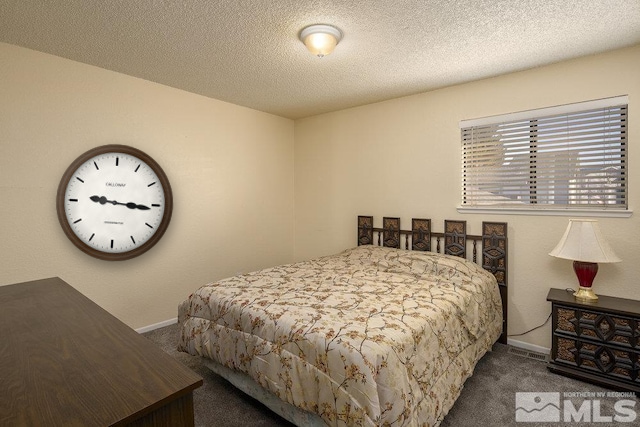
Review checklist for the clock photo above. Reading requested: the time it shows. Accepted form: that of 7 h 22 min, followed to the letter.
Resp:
9 h 16 min
